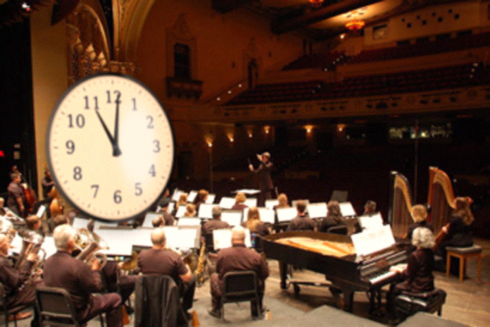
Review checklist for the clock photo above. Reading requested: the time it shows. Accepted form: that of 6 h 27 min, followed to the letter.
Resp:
11 h 01 min
